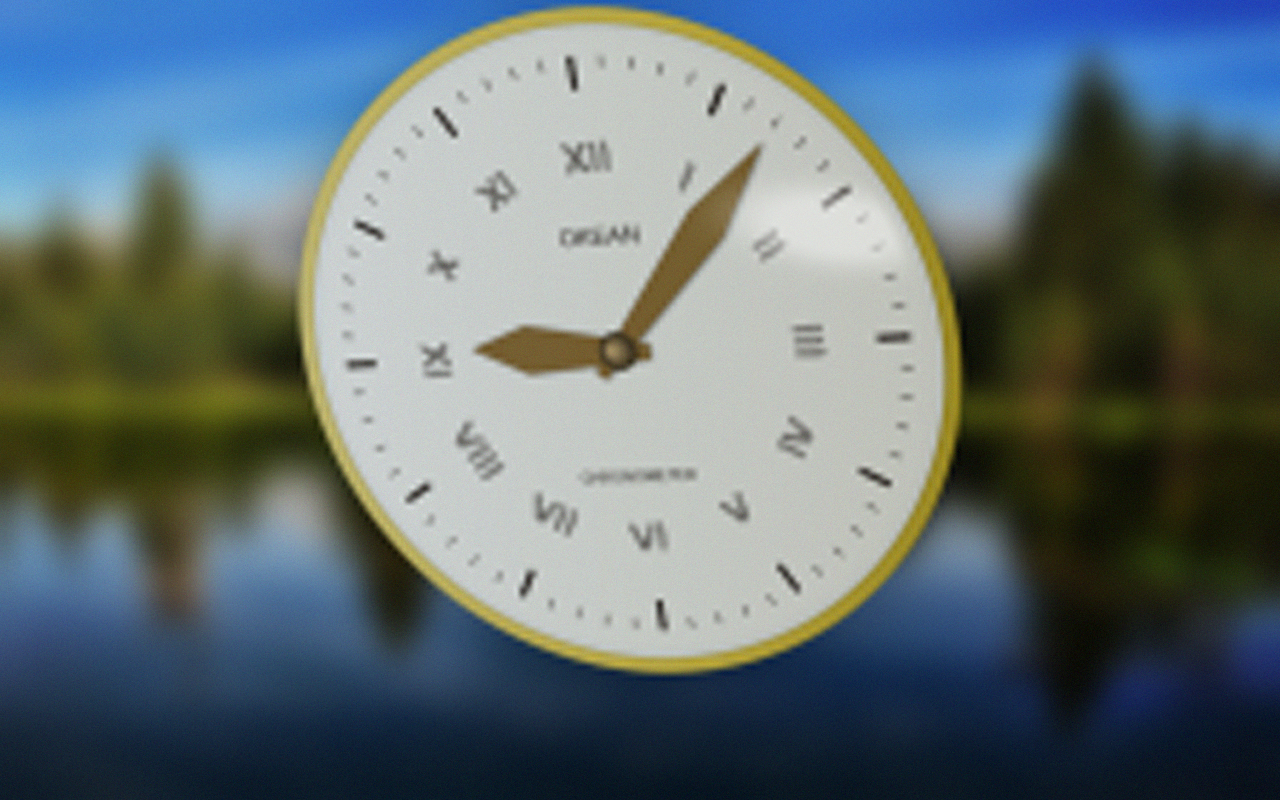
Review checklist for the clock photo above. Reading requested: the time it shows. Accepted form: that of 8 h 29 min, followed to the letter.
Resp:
9 h 07 min
